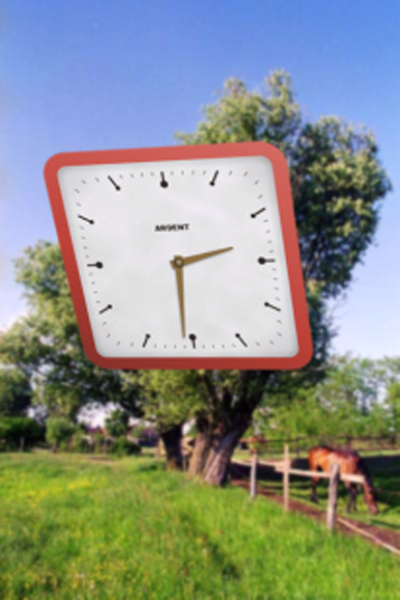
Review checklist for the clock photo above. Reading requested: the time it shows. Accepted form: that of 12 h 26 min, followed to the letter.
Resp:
2 h 31 min
